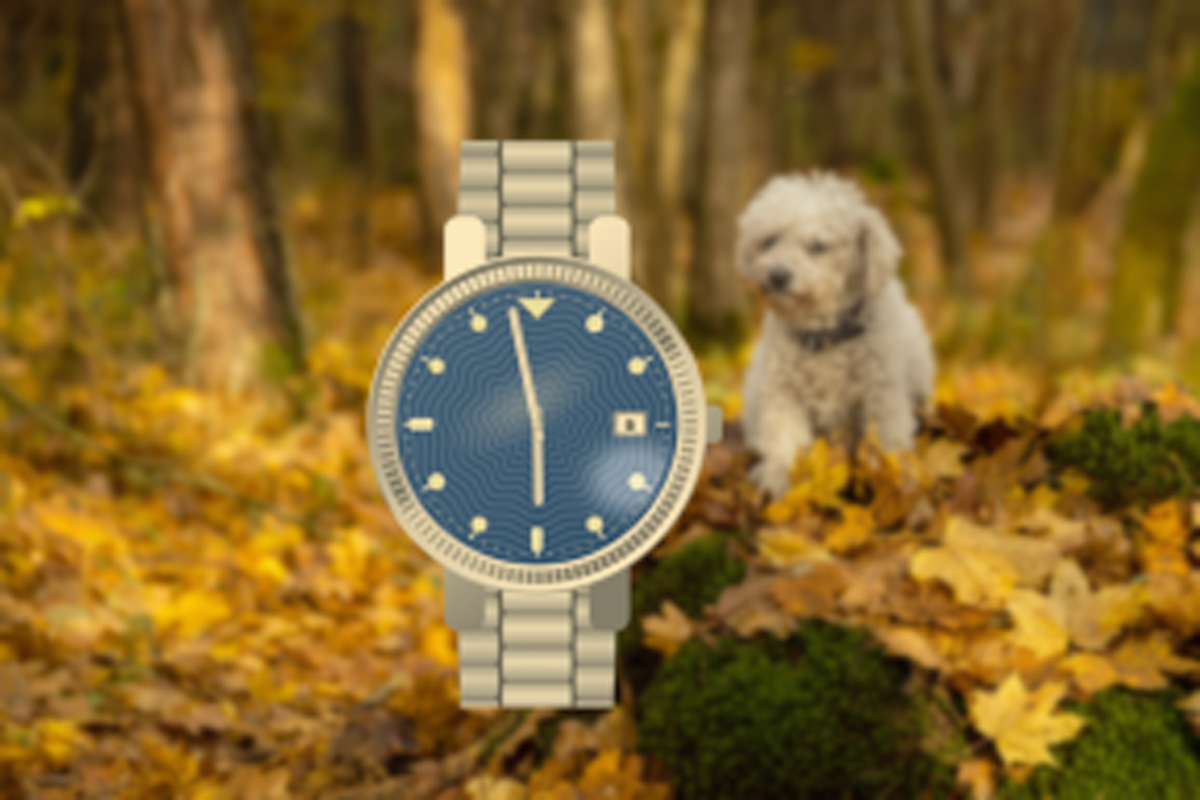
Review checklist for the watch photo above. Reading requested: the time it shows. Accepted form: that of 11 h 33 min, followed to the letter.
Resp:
5 h 58 min
